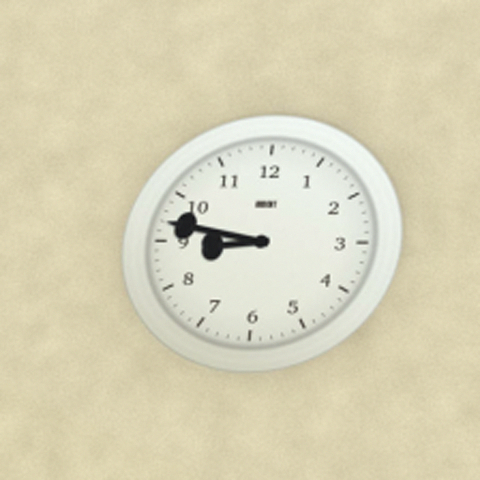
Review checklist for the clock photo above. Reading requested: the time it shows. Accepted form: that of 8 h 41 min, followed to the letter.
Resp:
8 h 47 min
